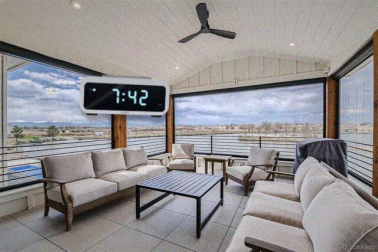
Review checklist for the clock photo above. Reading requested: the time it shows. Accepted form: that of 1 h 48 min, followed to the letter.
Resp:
7 h 42 min
